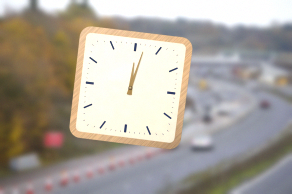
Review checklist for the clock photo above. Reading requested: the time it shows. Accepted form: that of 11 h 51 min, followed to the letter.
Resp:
12 h 02 min
